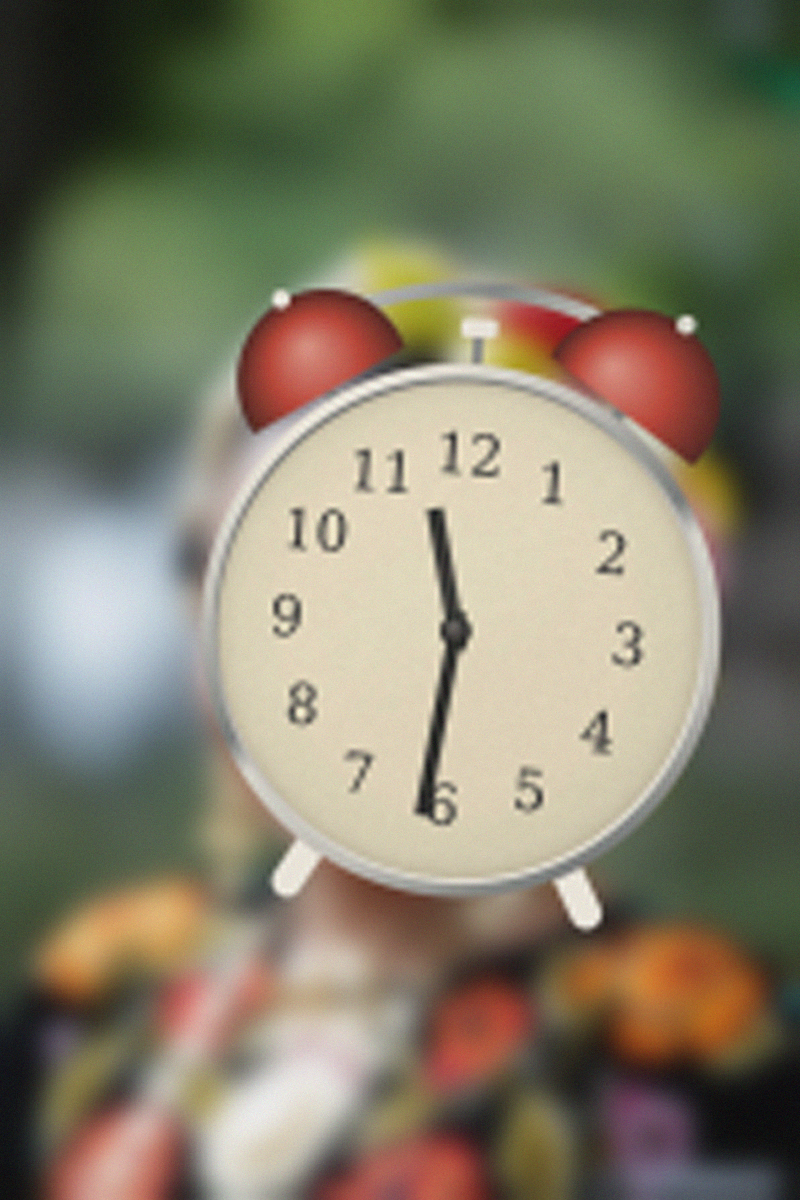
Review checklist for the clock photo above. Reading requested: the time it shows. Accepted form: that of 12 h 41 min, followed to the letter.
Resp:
11 h 31 min
